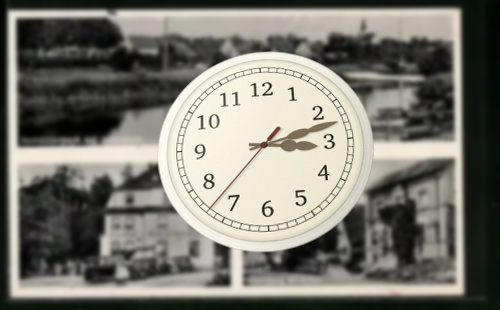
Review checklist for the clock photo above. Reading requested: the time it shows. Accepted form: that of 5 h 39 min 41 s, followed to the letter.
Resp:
3 h 12 min 37 s
